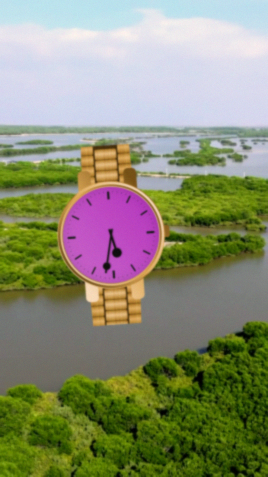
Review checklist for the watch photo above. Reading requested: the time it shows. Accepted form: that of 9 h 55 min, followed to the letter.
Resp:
5 h 32 min
